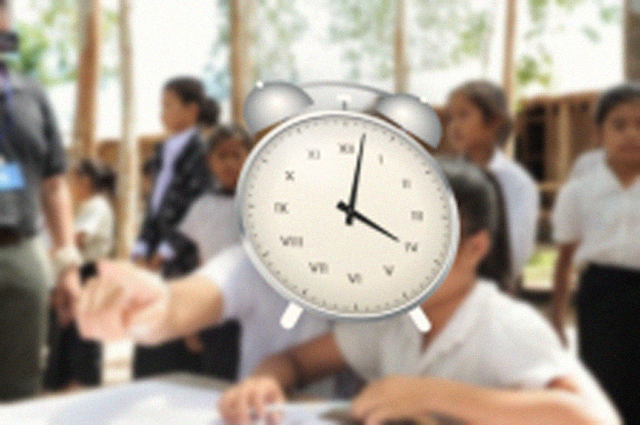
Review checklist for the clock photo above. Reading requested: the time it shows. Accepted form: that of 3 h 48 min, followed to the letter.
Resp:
4 h 02 min
